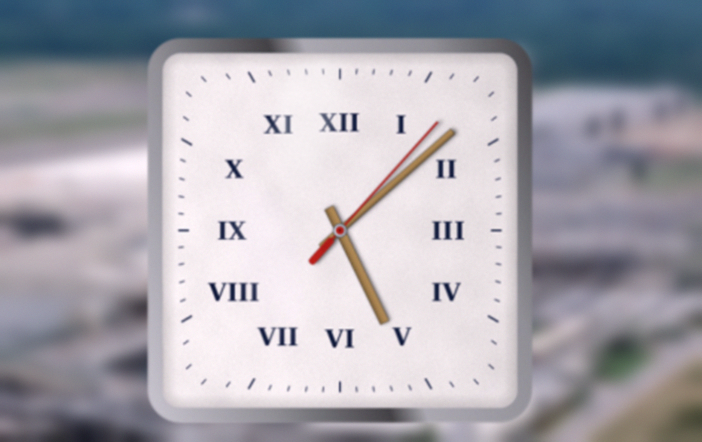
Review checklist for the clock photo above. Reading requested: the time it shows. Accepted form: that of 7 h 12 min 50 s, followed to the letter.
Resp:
5 h 08 min 07 s
